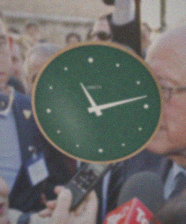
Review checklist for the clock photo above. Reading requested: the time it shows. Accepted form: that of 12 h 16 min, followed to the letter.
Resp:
11 h 13 min
